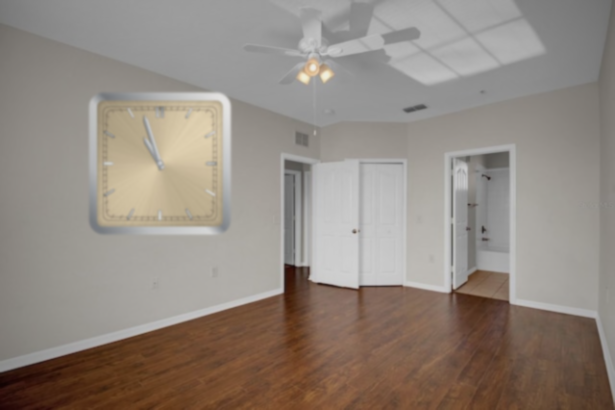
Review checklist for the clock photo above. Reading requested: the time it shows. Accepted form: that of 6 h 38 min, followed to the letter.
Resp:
10 h 57 min
